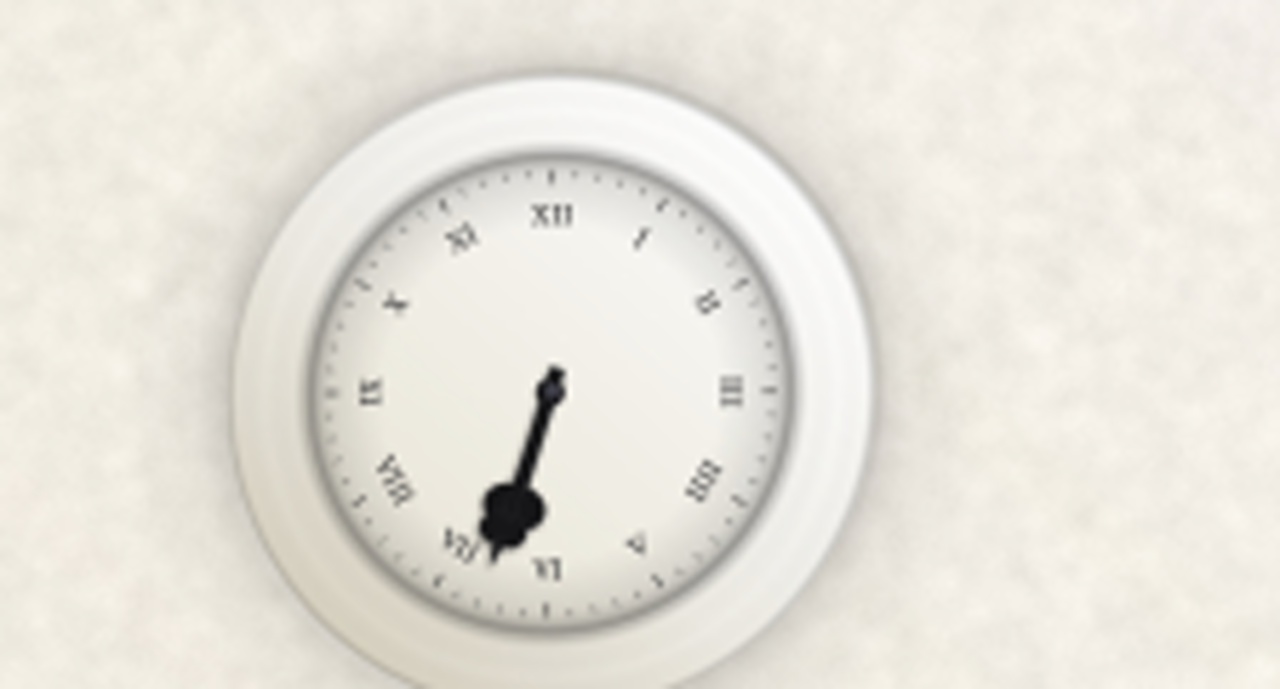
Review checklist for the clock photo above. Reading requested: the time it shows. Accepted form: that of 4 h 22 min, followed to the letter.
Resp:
6 h 33 min
